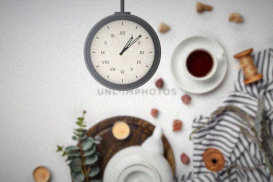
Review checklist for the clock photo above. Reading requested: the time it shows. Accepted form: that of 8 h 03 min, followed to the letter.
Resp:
1 h 08 min
